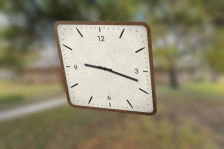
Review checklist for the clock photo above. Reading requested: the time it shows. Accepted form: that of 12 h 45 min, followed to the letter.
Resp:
9 h 18 min
